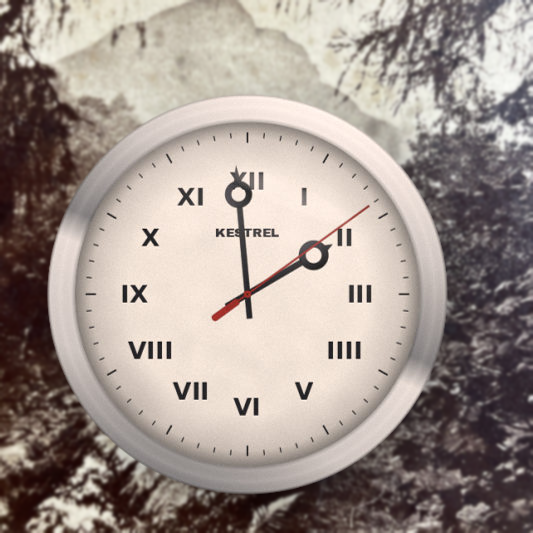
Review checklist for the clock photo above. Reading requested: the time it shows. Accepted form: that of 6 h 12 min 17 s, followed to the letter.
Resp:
1 h 59 min 09 s
